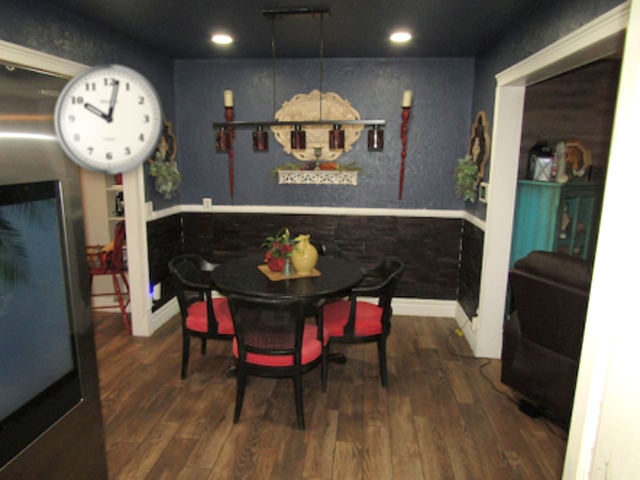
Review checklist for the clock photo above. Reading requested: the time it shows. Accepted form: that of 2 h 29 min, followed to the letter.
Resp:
10 h 02 min
